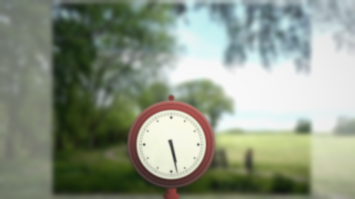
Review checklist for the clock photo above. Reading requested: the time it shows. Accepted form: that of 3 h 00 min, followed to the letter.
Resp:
5 h 28 min
